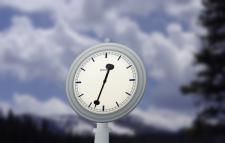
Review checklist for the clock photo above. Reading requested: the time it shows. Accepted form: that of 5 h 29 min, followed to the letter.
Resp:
12 h 33 min
